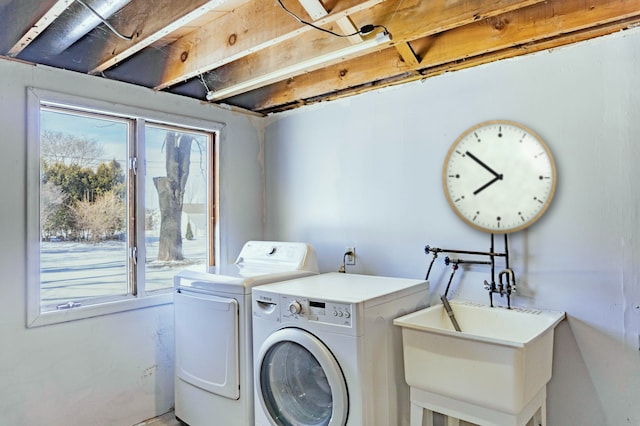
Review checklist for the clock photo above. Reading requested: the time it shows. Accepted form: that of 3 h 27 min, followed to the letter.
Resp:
7 h 51 min
